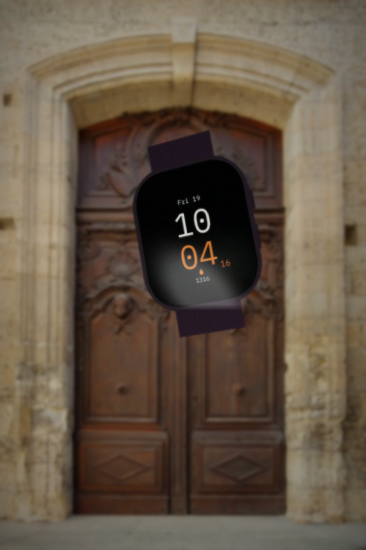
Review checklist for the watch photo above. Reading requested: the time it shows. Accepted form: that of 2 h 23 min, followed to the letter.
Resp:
10 h 04 min
